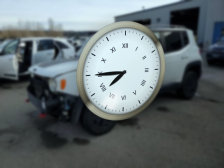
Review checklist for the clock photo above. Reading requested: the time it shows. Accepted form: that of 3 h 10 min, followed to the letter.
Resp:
7 h 45 min
